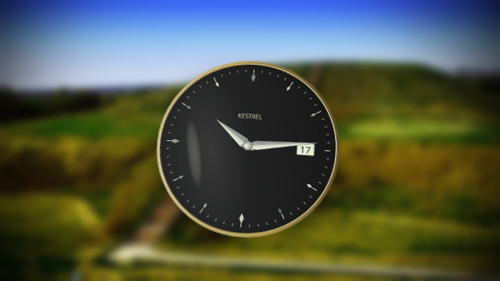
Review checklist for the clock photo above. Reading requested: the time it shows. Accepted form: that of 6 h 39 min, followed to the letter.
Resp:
10 h 14 min
